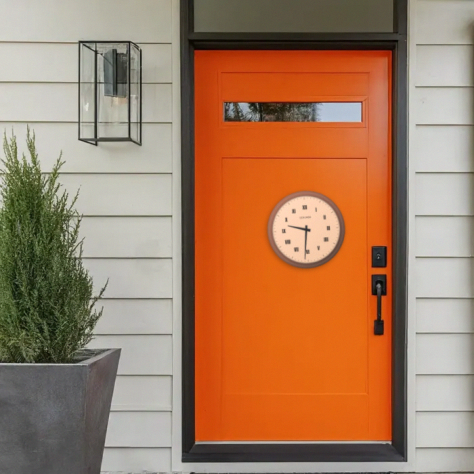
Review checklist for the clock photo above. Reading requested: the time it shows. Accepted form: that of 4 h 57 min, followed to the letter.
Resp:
9 h 31 min
